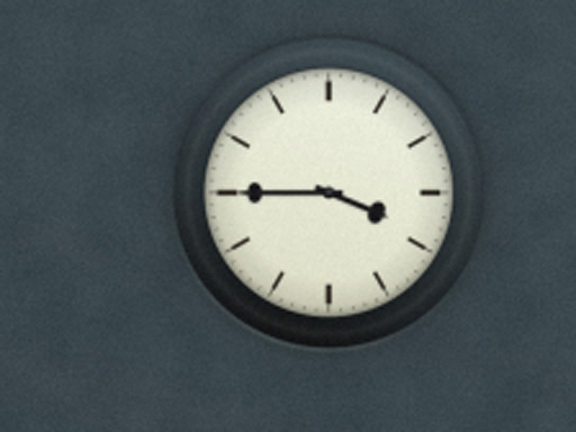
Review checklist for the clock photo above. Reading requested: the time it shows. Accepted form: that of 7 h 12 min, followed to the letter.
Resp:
3 h 45 min
